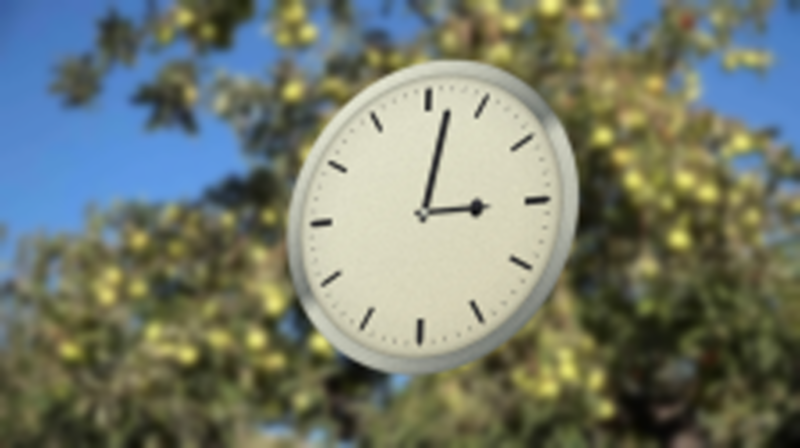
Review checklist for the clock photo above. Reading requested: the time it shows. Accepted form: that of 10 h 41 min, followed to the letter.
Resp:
3 h 02 min
